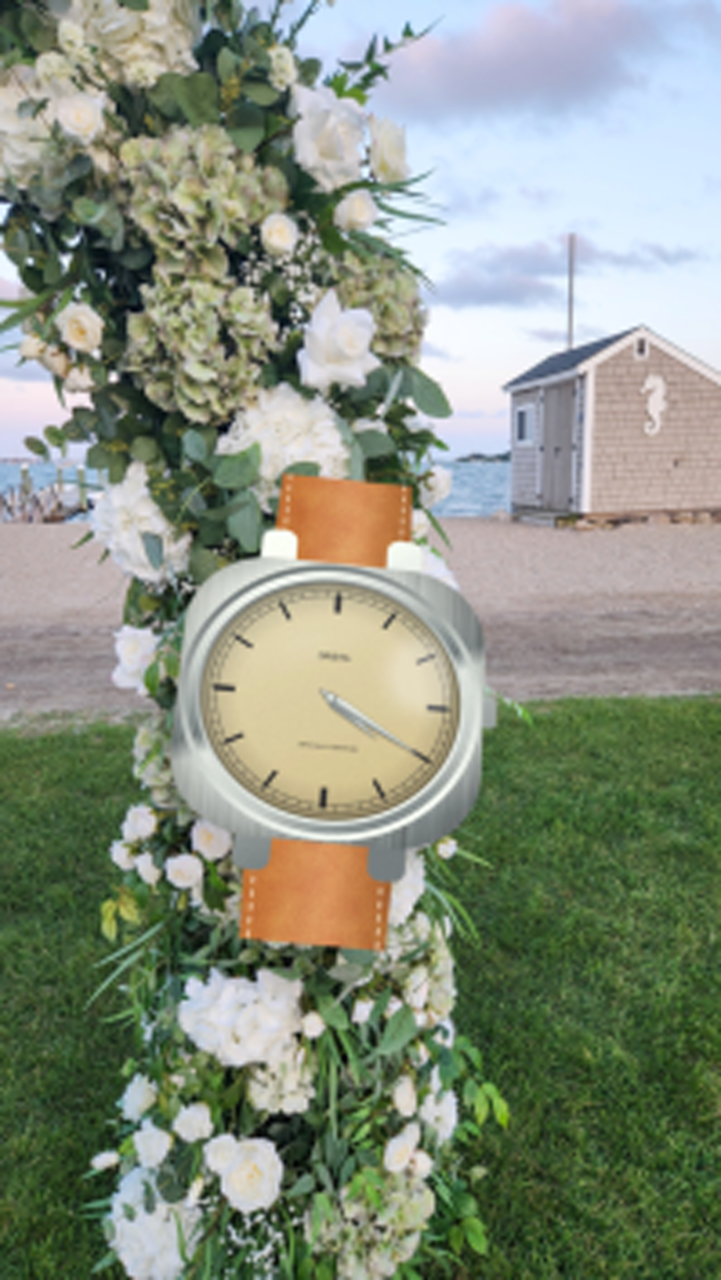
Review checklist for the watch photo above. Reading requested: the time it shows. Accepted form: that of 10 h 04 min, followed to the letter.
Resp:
4 h 20 min
